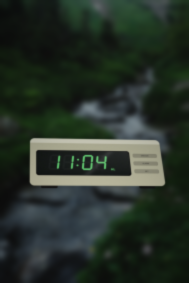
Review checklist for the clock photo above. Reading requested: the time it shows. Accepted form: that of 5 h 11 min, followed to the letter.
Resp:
11 h 04 min
